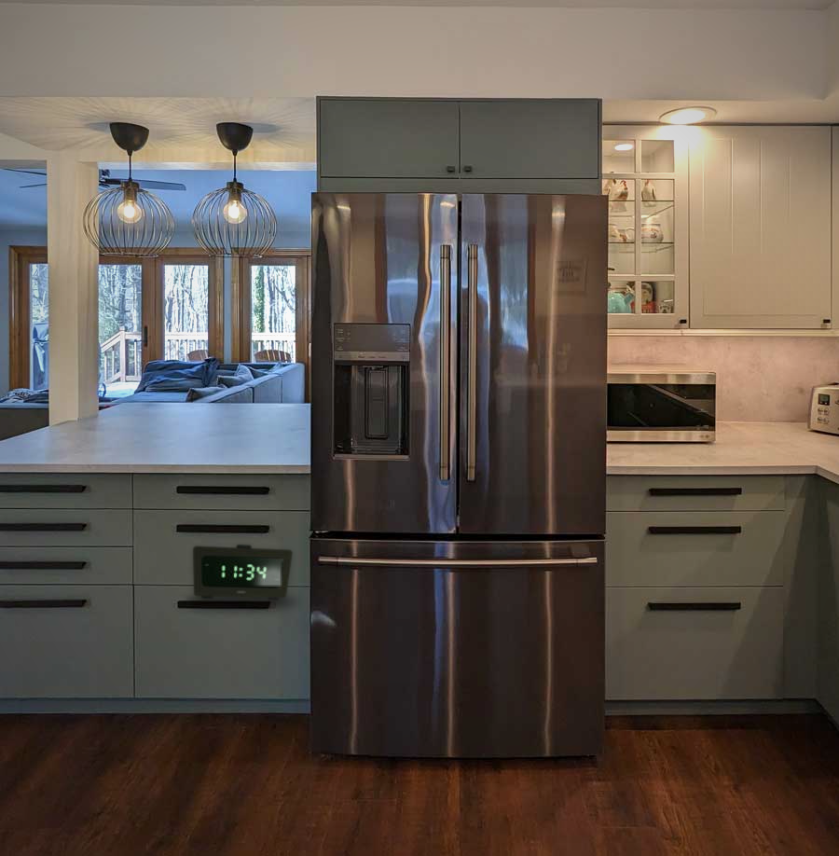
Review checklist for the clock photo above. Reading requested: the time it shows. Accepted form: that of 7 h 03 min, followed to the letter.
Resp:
11 h 34 min
